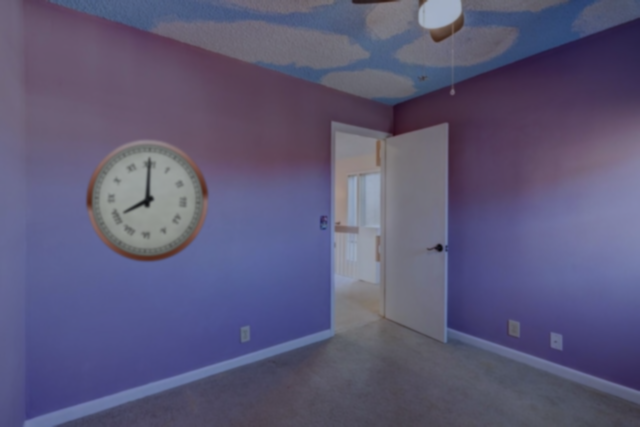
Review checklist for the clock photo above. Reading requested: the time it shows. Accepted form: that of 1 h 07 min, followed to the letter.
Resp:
8 h 00 min
